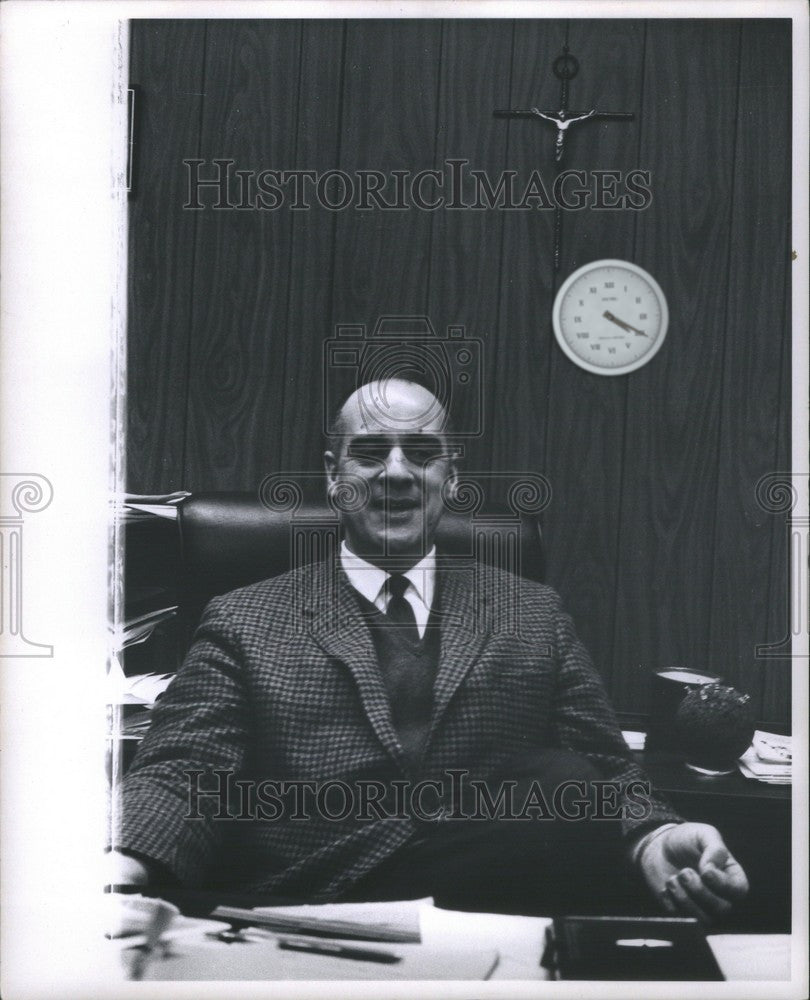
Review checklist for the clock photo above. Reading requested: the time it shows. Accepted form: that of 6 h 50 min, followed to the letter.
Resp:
4 h 20 min
